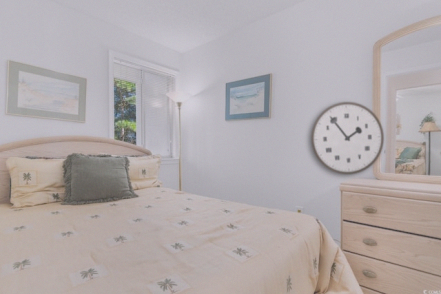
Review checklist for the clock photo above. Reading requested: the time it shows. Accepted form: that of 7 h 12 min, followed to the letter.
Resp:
1 h 54 min
